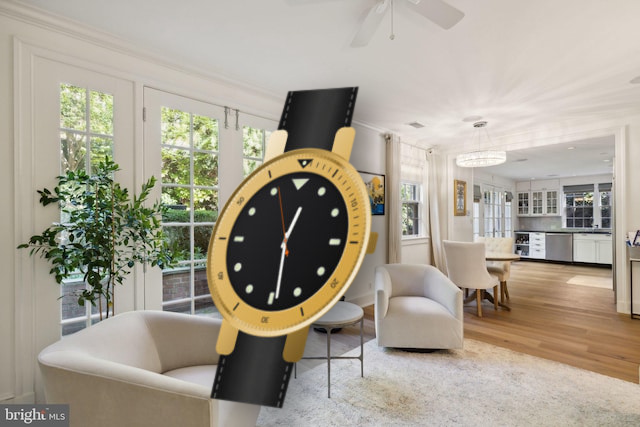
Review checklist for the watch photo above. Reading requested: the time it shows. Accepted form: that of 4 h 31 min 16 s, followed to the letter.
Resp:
12 h 28 min 56 s
